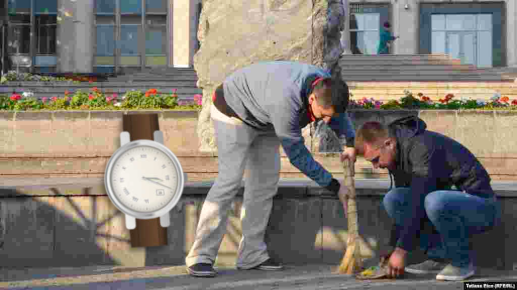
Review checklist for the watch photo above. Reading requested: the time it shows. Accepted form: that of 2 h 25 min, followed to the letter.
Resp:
3 h 19 min
